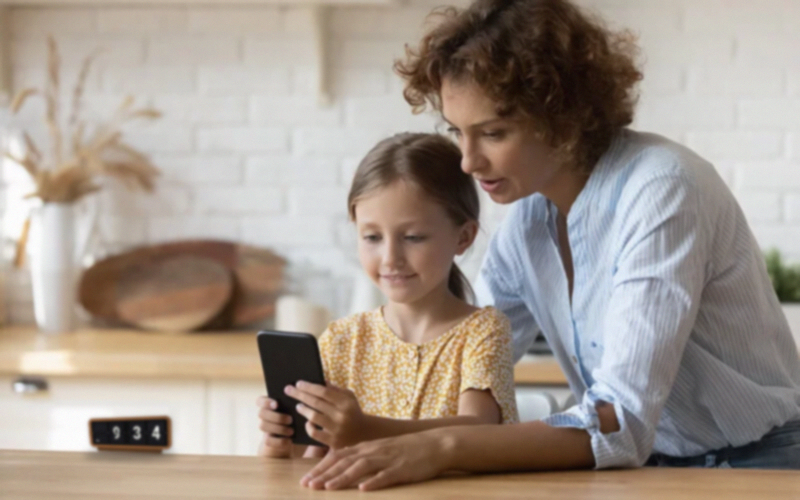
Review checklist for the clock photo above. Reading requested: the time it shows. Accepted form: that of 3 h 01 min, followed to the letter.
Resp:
9 h 34 min
